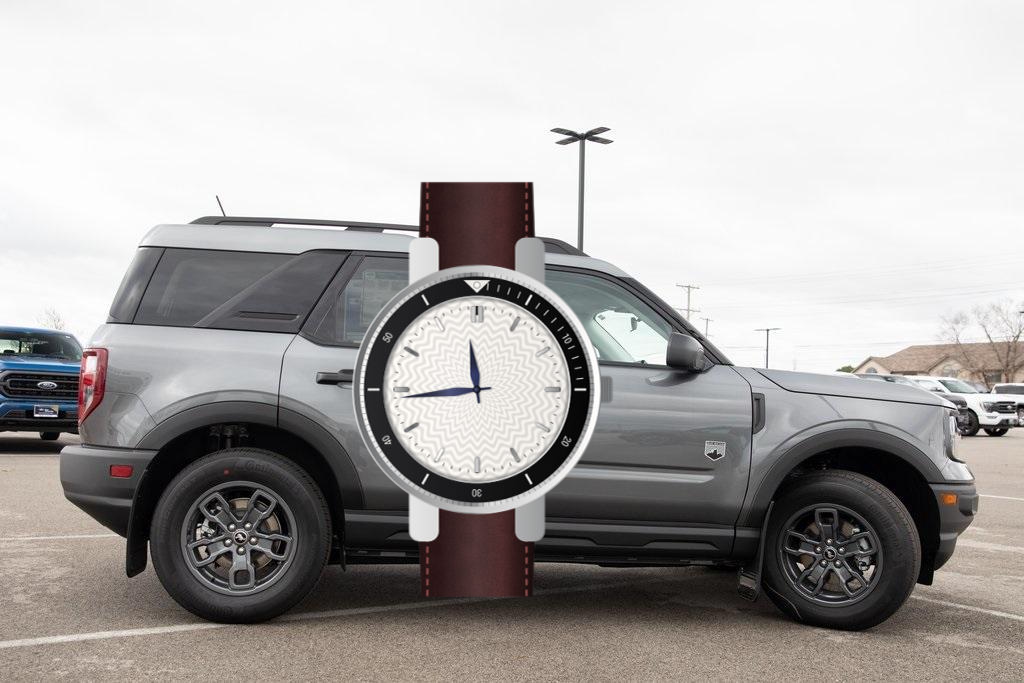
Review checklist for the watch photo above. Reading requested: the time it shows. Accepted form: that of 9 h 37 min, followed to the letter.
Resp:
11 h 44 min
